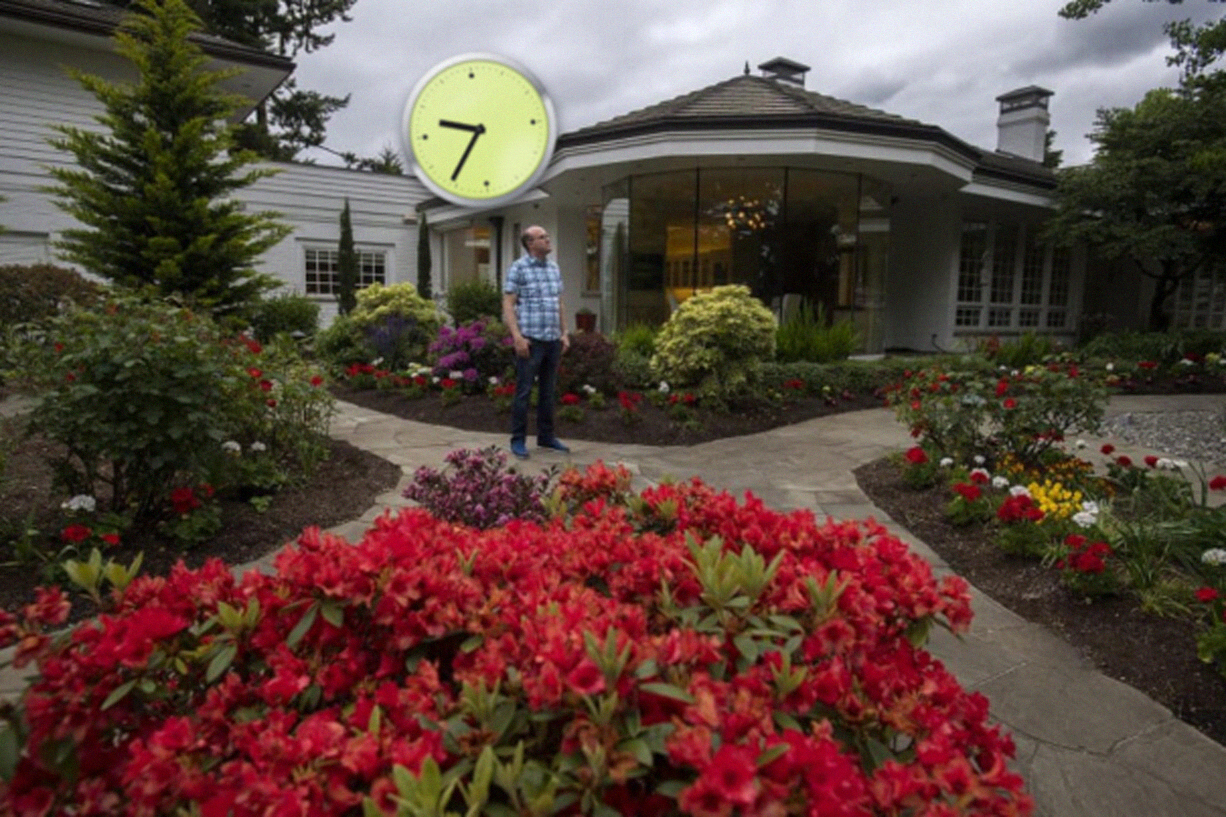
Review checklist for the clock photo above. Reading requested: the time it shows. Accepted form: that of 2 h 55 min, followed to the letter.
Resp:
9 h 36 min
